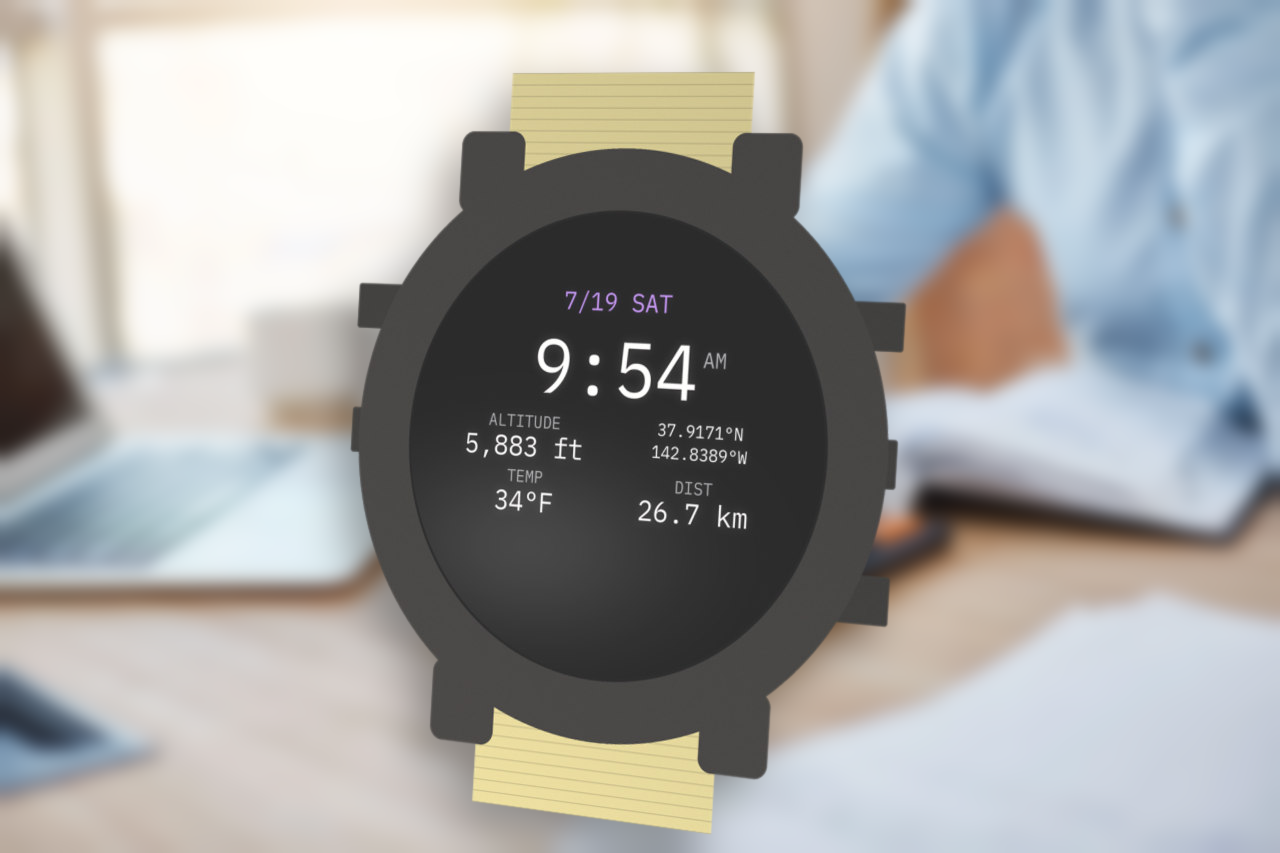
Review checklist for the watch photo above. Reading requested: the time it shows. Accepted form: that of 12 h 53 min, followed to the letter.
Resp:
9 h 54 min
